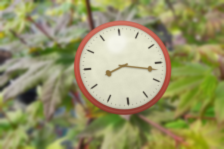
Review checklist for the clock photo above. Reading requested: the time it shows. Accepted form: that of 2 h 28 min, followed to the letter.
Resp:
8 h 17 min
